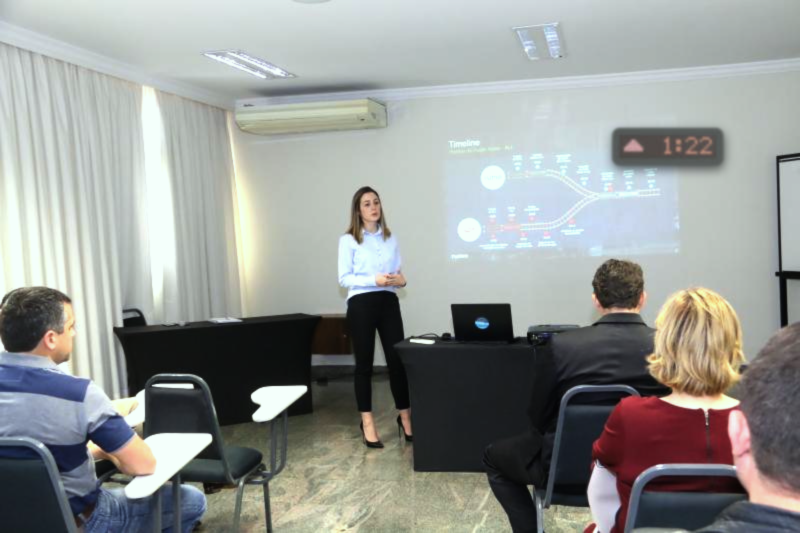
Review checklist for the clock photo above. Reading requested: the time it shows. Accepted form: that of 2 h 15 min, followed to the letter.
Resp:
1 h 22 min
